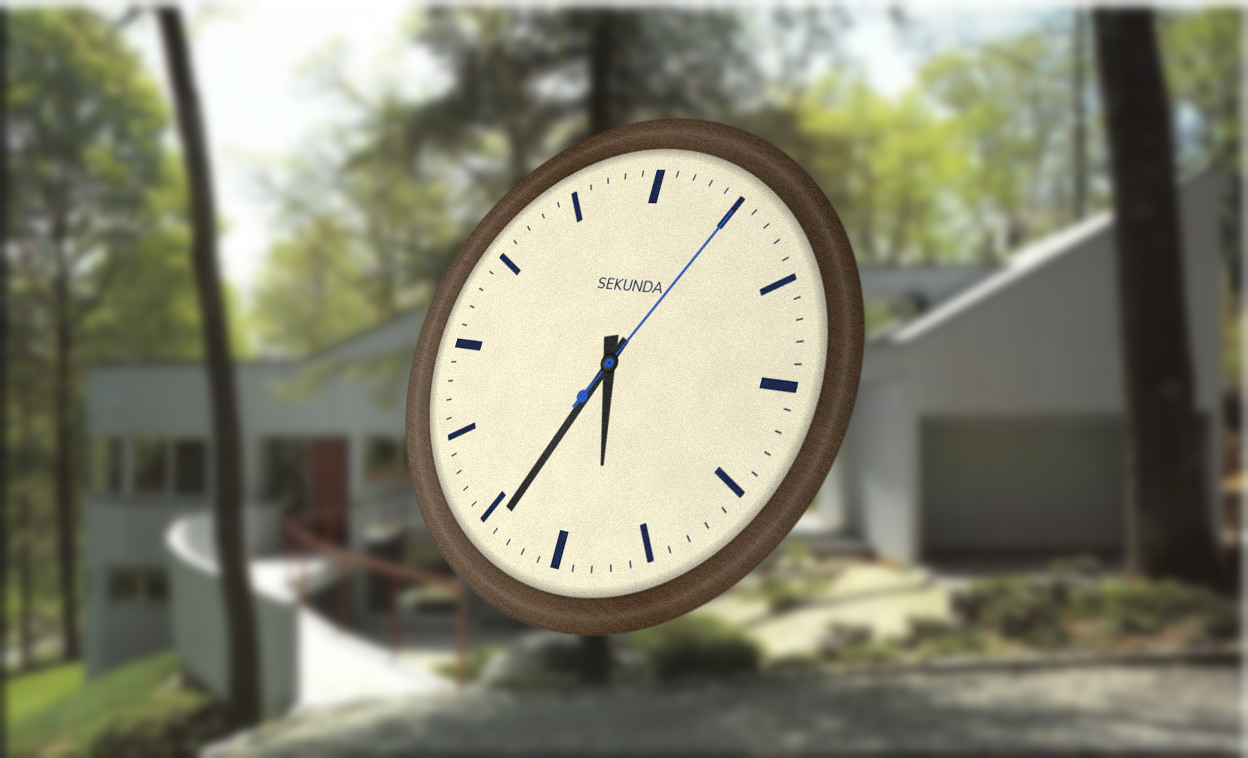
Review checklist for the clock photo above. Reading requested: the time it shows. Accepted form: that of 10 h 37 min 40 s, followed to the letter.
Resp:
5 h 34 min 05 s
